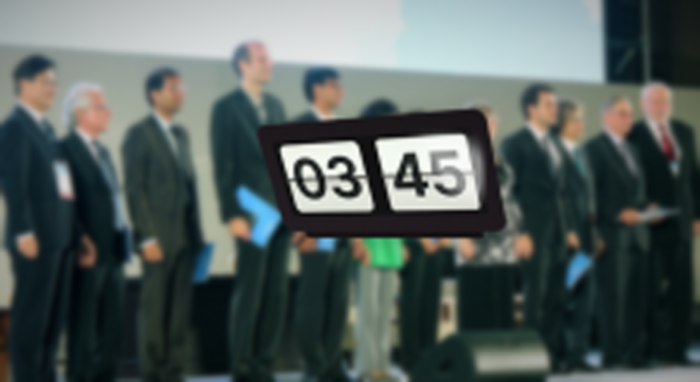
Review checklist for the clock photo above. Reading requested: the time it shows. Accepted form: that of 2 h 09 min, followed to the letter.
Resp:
3 h 45 min
